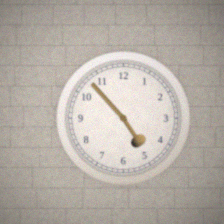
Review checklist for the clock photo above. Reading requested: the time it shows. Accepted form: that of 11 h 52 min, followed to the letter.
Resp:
4 h 53 min
